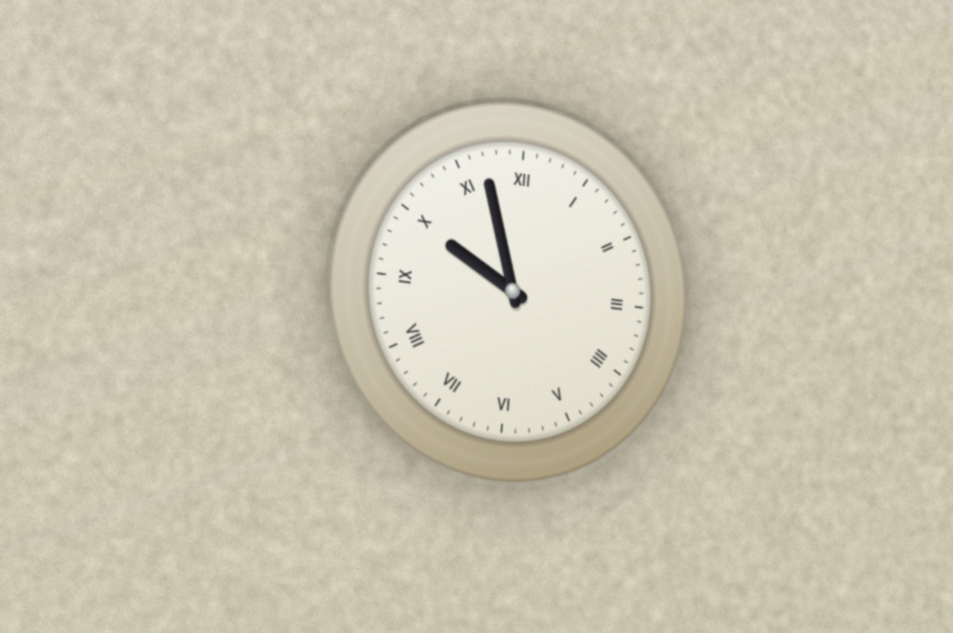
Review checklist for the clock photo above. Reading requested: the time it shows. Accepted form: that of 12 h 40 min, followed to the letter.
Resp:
9 h 57 min
